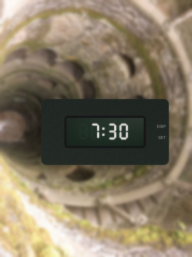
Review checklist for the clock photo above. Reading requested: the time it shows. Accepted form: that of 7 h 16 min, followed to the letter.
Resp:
7 h 30 min
